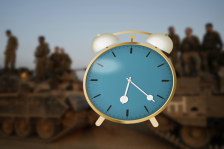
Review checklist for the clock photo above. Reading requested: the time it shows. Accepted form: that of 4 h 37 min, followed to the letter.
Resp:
6 h 22 min
